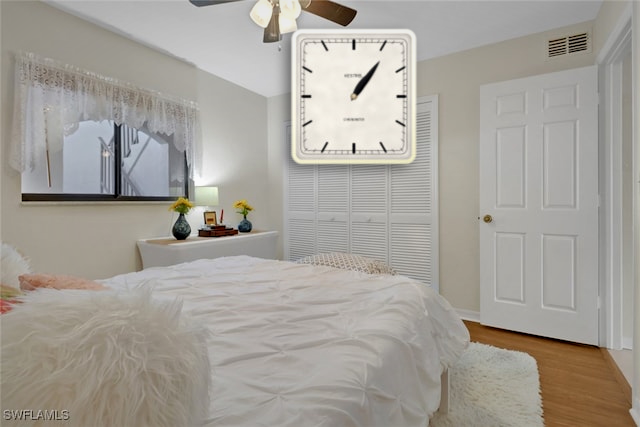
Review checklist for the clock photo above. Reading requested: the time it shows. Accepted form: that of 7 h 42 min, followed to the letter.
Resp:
1 h 06 min
